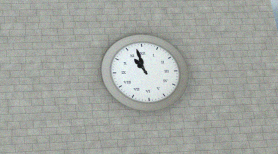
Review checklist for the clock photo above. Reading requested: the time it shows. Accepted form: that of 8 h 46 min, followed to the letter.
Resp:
10 h 58 min
